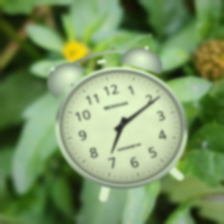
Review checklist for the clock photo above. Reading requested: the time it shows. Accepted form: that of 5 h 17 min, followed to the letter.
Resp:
7 h 11 min
